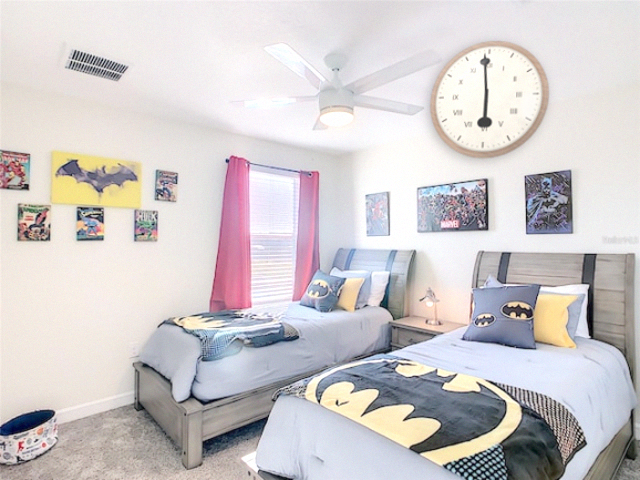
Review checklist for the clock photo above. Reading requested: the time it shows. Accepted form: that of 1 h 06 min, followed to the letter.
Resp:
5 h 59 min
